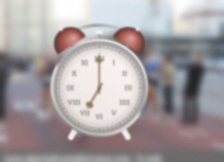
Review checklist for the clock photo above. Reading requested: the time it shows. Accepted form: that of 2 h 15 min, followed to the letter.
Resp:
7 h 00 min
